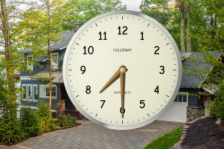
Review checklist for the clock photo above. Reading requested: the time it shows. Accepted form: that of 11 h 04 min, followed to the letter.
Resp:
7 h 30 min
